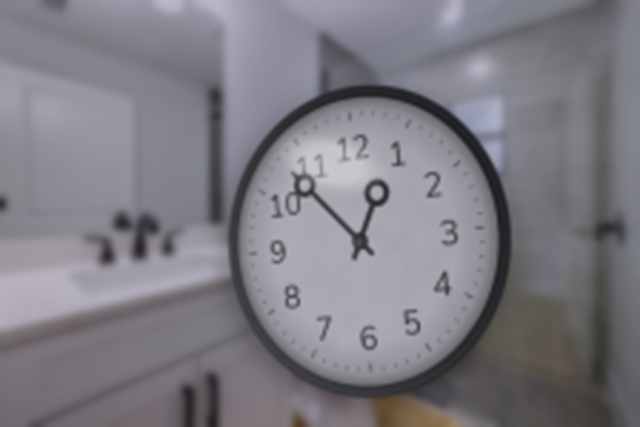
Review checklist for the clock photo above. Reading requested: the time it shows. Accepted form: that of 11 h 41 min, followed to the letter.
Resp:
12 h 53 min
